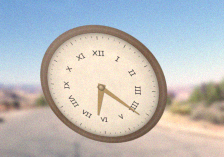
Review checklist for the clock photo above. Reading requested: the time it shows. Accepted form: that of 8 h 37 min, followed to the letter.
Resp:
6 h 21 min
